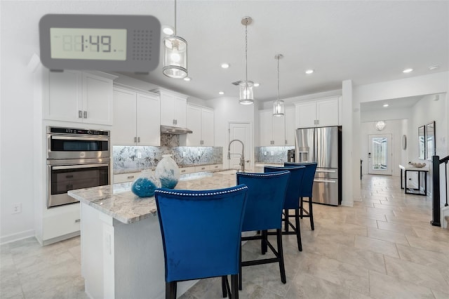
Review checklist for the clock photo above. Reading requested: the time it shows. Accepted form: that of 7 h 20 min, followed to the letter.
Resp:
1 h 49 min
